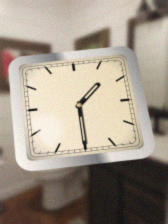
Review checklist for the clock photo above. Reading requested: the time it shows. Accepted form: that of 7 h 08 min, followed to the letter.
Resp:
1 h 30 min
